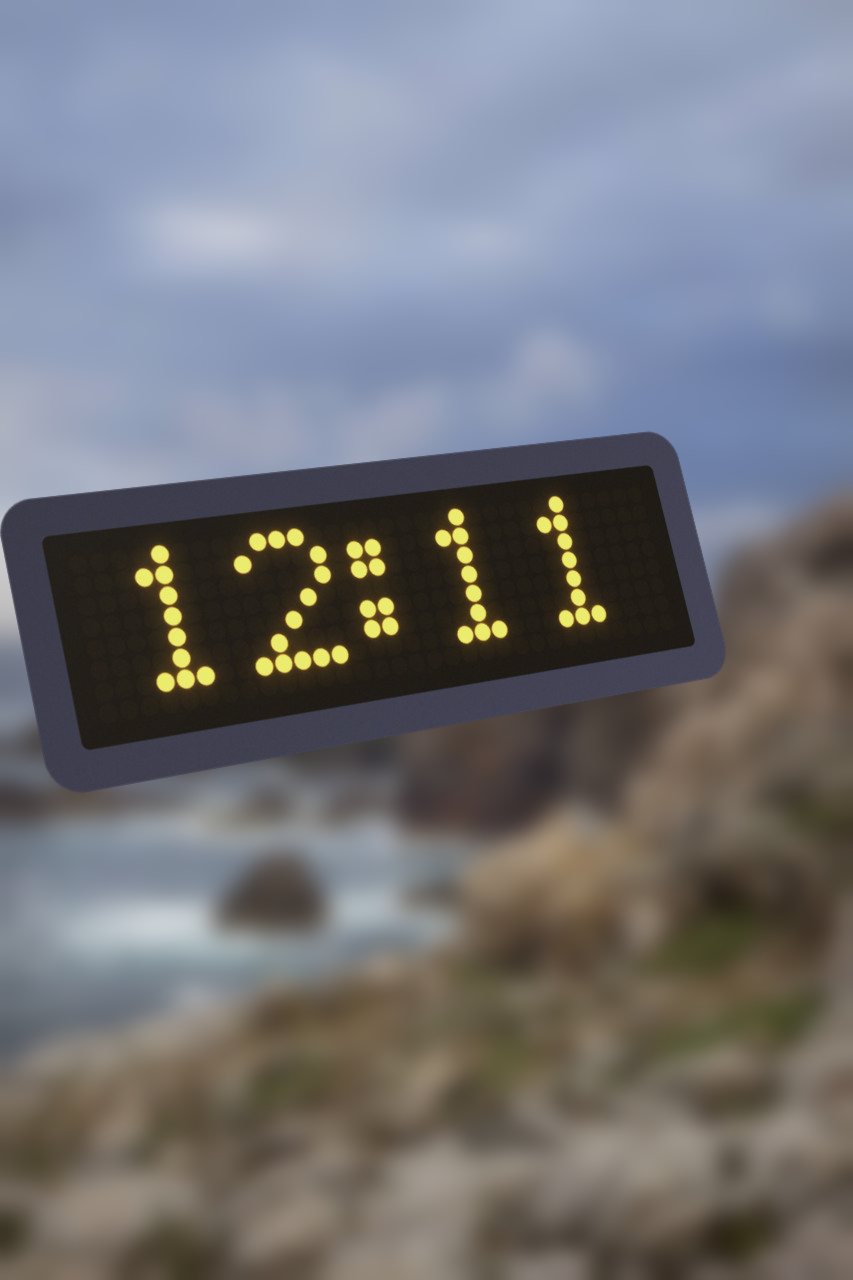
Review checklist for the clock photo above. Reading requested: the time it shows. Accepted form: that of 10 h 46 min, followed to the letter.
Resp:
12 h 11 min
